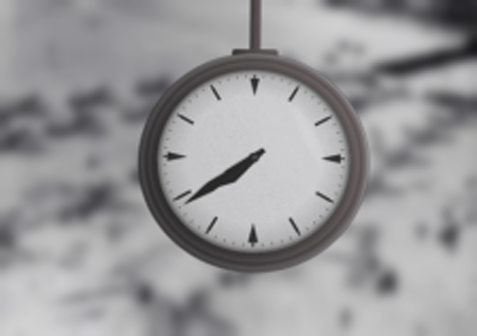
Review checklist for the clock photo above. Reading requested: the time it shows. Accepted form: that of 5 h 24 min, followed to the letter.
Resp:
7 h 39 min
